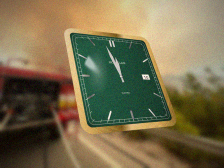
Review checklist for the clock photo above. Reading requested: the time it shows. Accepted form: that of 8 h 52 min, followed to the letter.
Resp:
11 h 58 min
